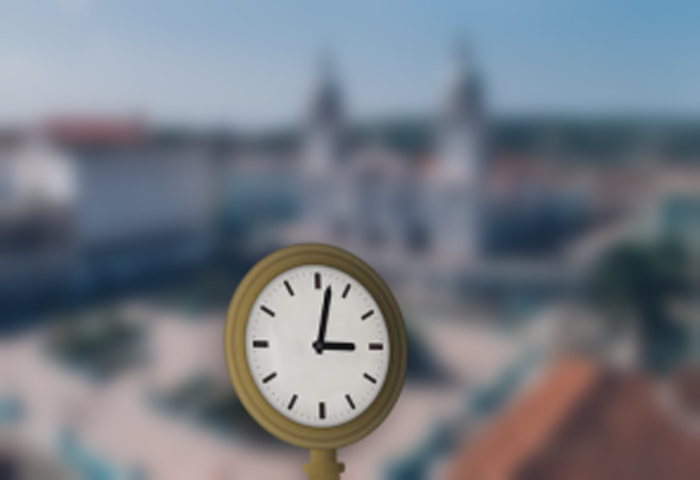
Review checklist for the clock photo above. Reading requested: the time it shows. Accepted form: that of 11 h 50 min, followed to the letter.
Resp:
3 h 02 min
